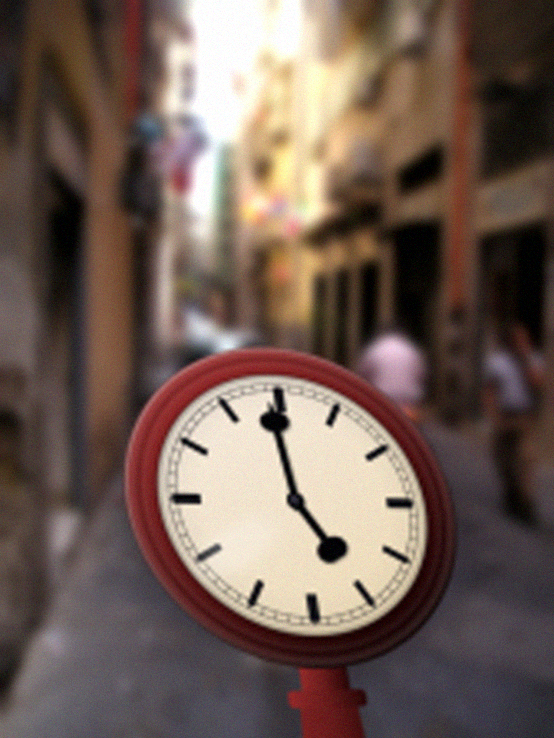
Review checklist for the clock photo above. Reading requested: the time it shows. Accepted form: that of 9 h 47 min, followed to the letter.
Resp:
4 h 59 min
